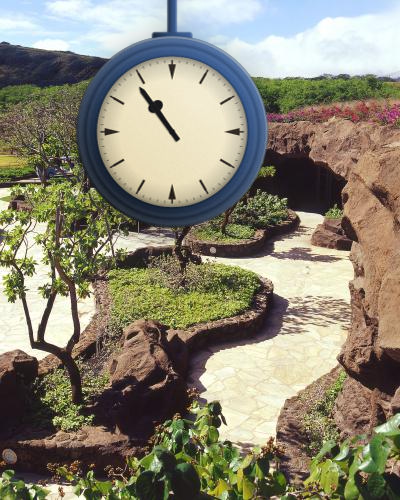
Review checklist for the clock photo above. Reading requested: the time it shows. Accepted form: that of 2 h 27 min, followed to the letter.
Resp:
10 h 54 min
